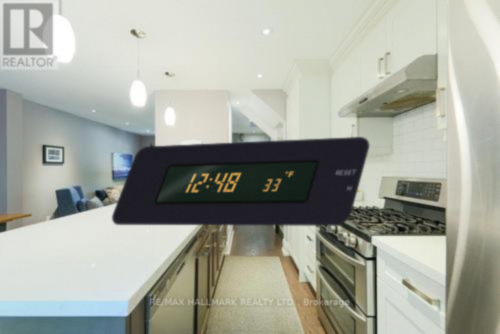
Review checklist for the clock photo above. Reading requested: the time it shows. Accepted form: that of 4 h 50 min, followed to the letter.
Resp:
12 h 48 min
